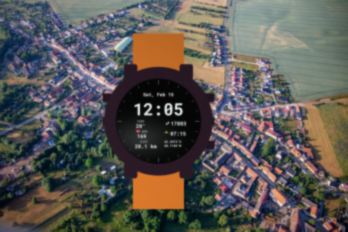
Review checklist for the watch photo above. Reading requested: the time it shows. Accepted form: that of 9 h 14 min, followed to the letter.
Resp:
12 h 05 min
